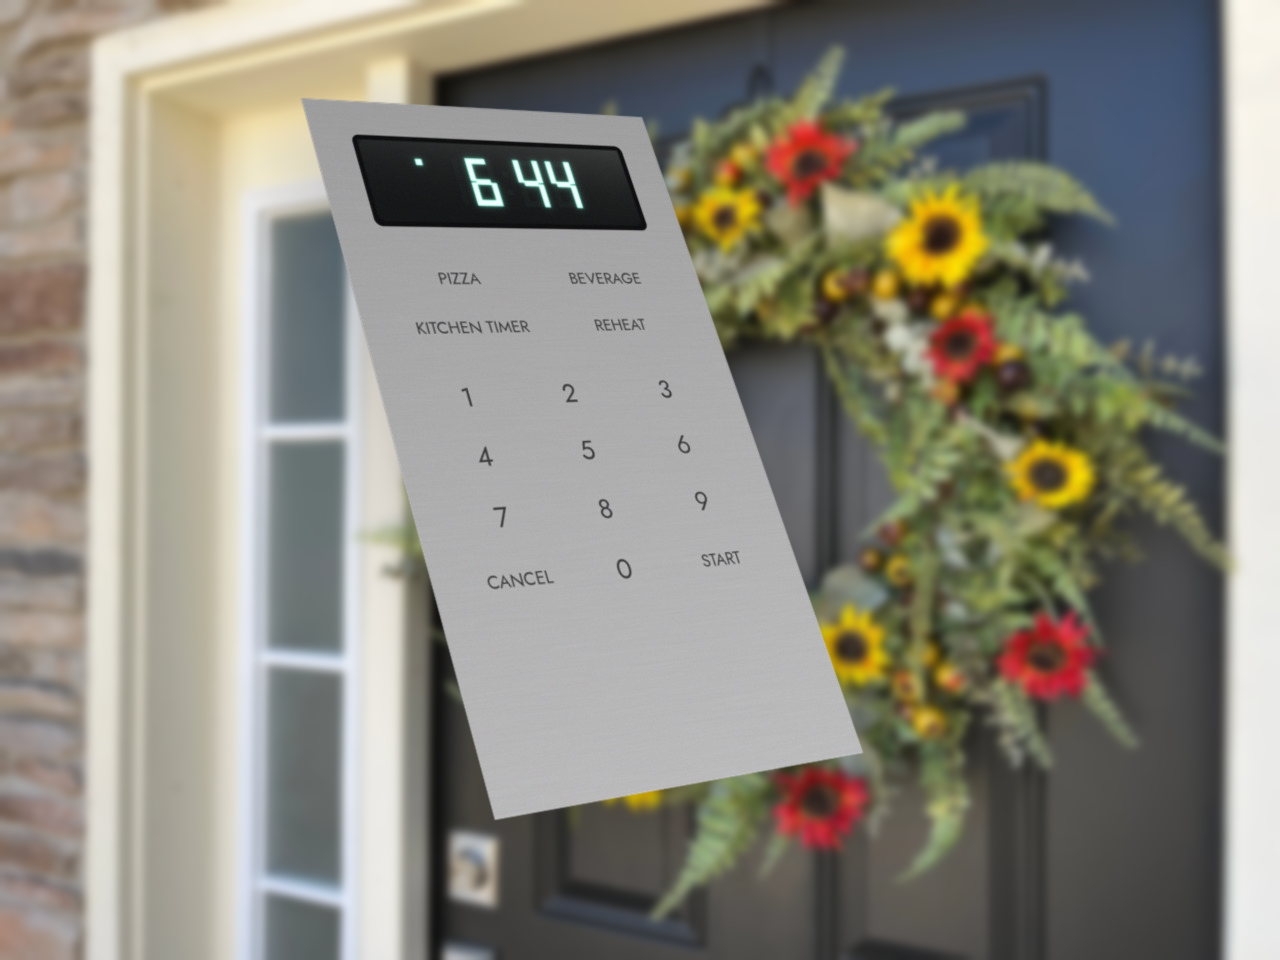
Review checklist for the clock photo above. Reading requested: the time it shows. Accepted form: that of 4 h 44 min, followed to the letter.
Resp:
6 h 44 min
